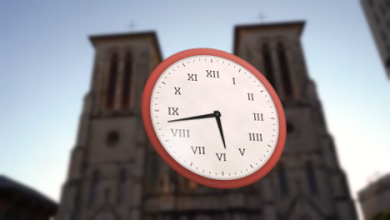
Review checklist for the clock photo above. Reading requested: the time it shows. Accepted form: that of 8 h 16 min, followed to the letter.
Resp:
5 h 43 min
